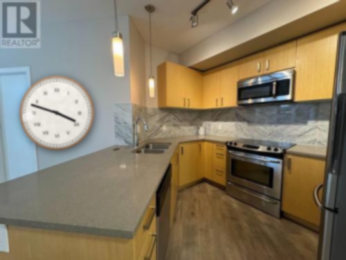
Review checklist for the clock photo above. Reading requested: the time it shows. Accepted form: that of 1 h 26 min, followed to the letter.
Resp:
3 h 48 min
